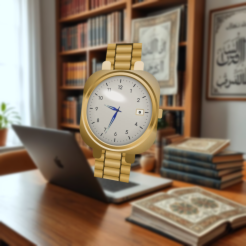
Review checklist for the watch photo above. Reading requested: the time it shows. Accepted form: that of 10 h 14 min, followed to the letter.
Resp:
9 h 34 min
